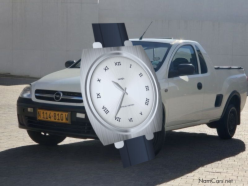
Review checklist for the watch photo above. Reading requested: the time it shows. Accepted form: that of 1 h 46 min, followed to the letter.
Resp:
10 h 36 min
